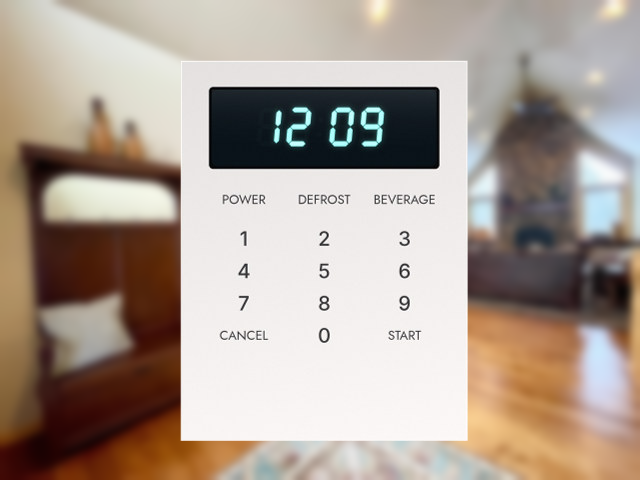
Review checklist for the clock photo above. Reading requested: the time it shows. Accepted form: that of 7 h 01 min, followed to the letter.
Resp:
12 h 09 min
